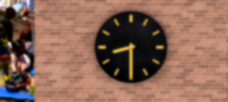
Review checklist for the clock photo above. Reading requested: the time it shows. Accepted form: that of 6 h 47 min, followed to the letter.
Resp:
8 h 30 min
